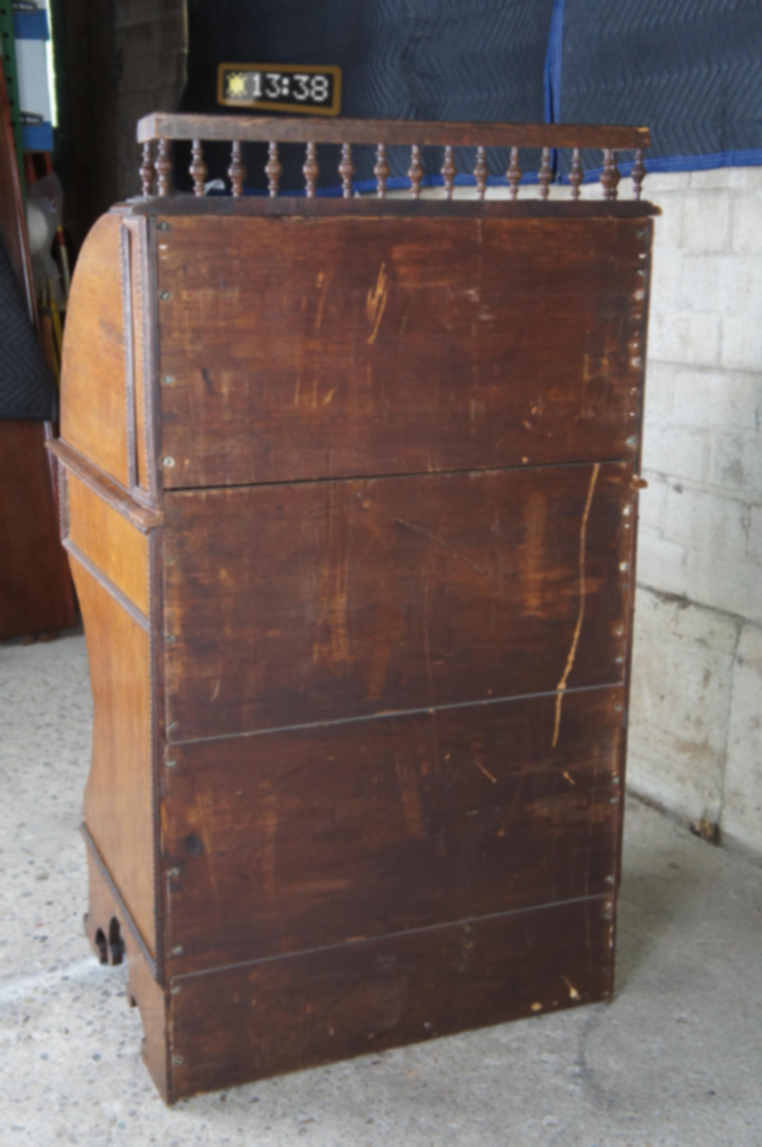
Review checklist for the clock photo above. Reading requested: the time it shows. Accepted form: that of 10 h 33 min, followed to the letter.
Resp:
13 h 38 min
